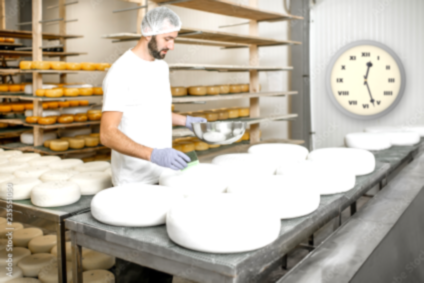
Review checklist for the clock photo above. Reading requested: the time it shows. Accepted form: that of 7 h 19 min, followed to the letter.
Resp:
12 h 27 min
